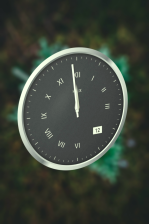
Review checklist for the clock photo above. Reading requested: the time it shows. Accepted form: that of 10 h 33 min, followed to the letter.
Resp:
11 h 59 min
